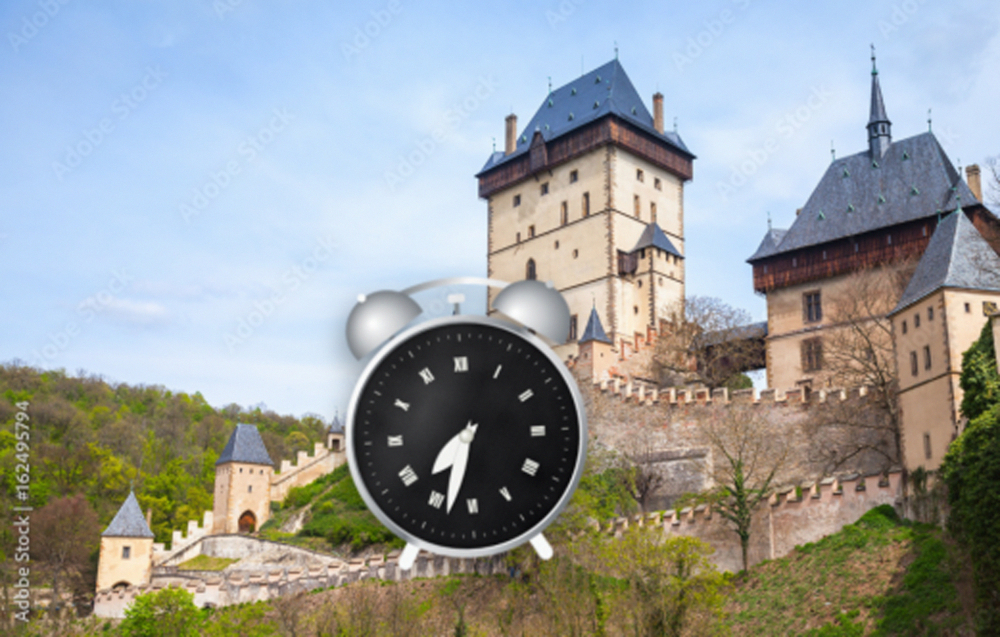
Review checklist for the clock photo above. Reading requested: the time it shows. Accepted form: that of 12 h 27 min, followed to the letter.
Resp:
7 h 33 min
